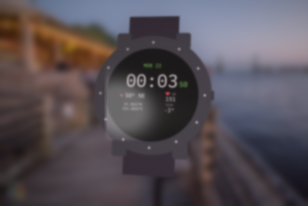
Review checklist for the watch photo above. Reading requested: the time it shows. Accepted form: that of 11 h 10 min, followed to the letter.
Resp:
0 h 03 min
